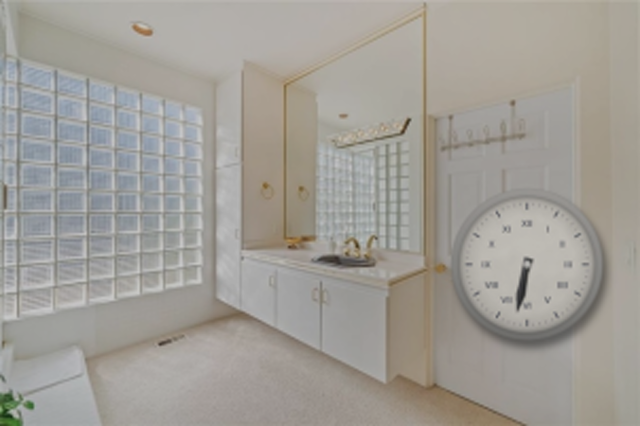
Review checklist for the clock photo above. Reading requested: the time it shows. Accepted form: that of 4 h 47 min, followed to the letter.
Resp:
6 h 32 min
